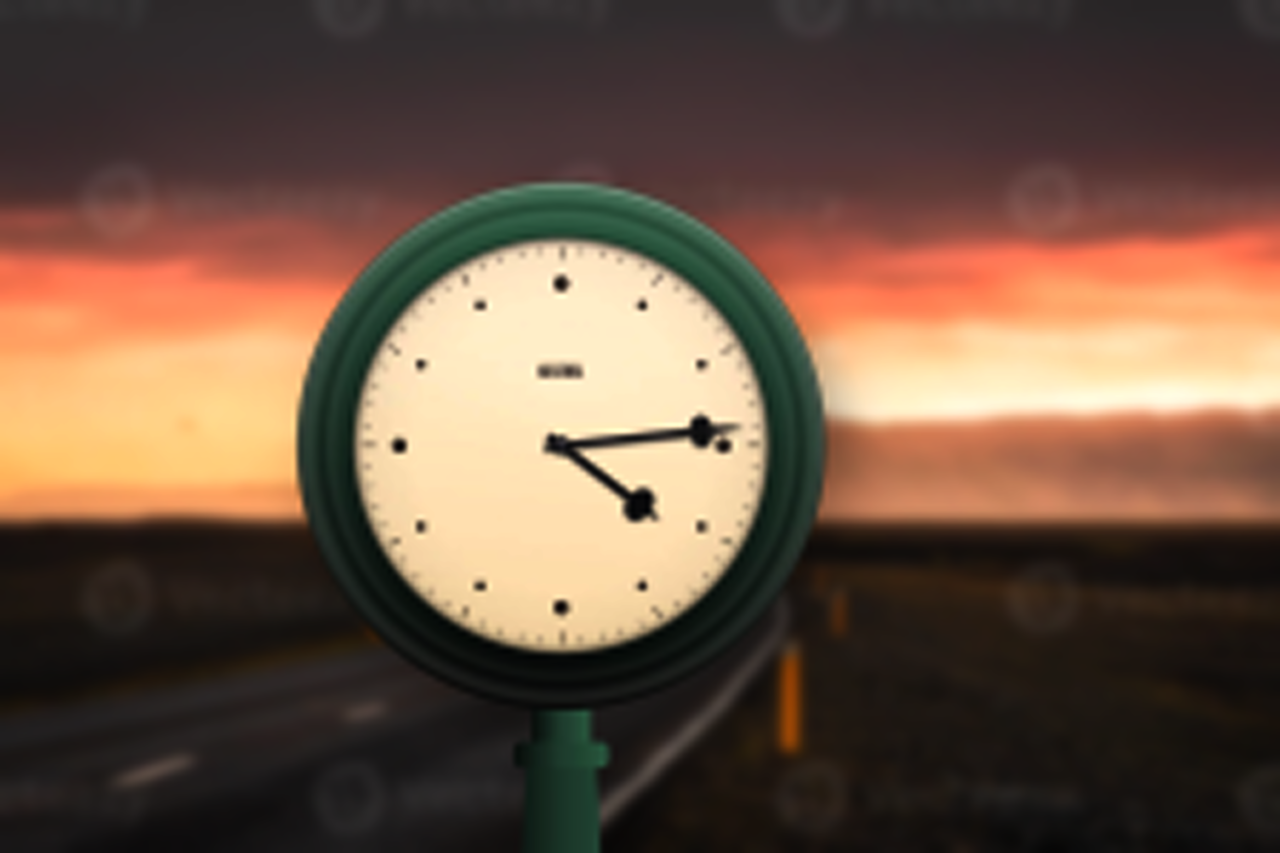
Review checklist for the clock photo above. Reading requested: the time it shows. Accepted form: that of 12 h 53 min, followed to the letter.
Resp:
4 h 14 min
